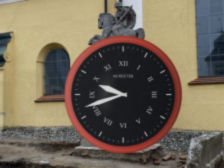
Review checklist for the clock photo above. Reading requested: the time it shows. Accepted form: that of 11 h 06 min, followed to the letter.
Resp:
9 h 42 min
